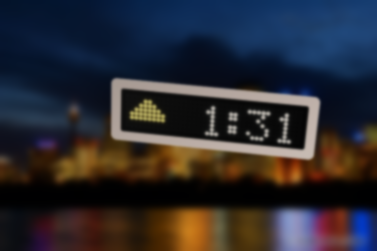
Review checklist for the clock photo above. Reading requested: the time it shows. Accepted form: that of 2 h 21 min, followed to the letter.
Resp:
1 h 31 min
